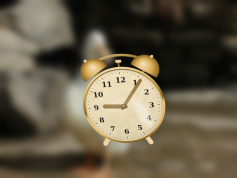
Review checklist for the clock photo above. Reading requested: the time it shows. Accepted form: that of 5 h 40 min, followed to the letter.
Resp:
9 h 06 min
